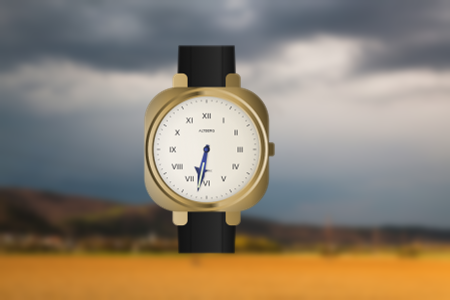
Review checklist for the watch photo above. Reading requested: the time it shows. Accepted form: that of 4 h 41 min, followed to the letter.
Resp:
6 h 32 min
